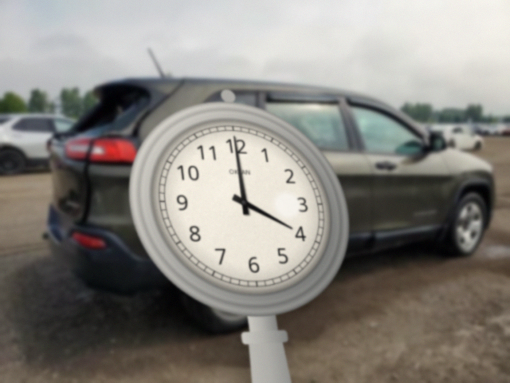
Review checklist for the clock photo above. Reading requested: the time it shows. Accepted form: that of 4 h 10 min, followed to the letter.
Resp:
4 h 00 min
